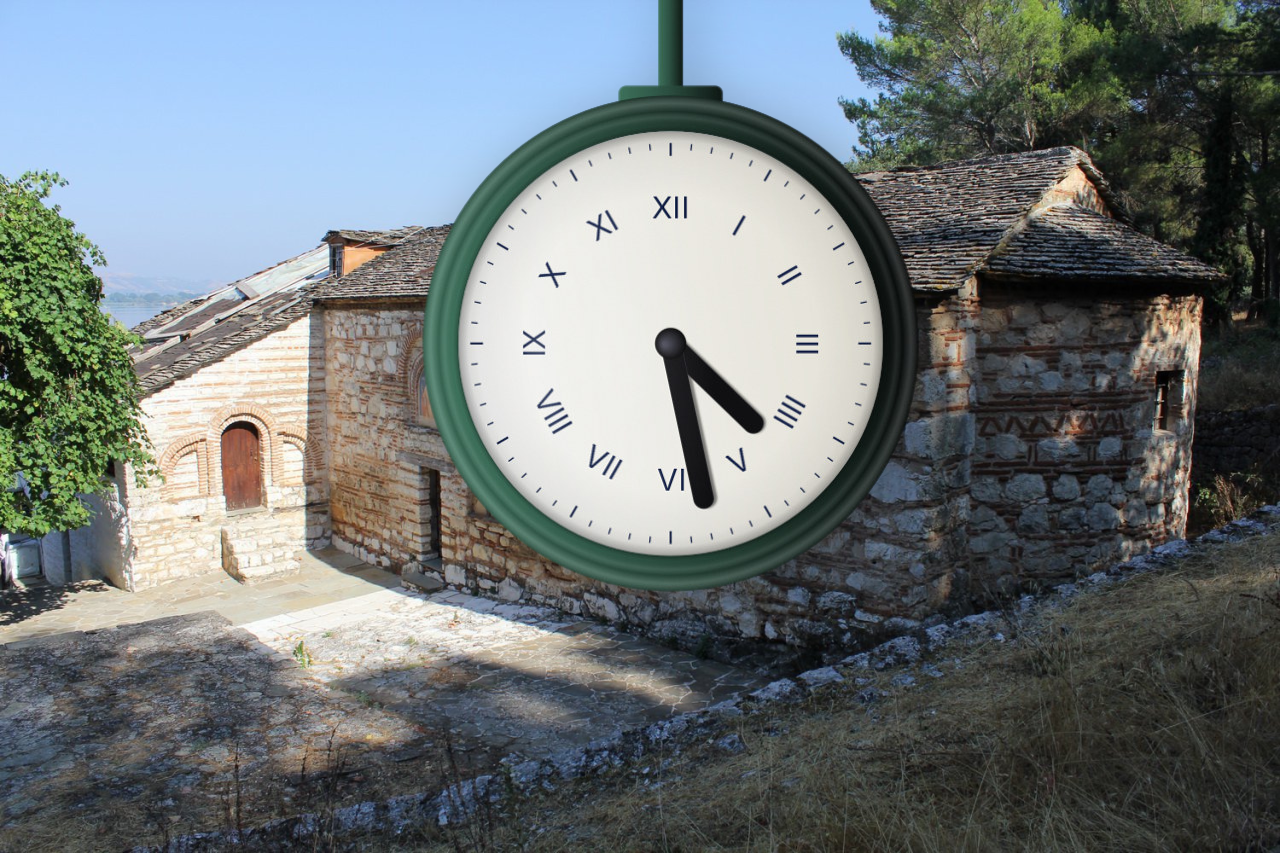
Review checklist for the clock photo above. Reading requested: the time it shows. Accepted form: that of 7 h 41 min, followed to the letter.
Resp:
4 h 28 min
